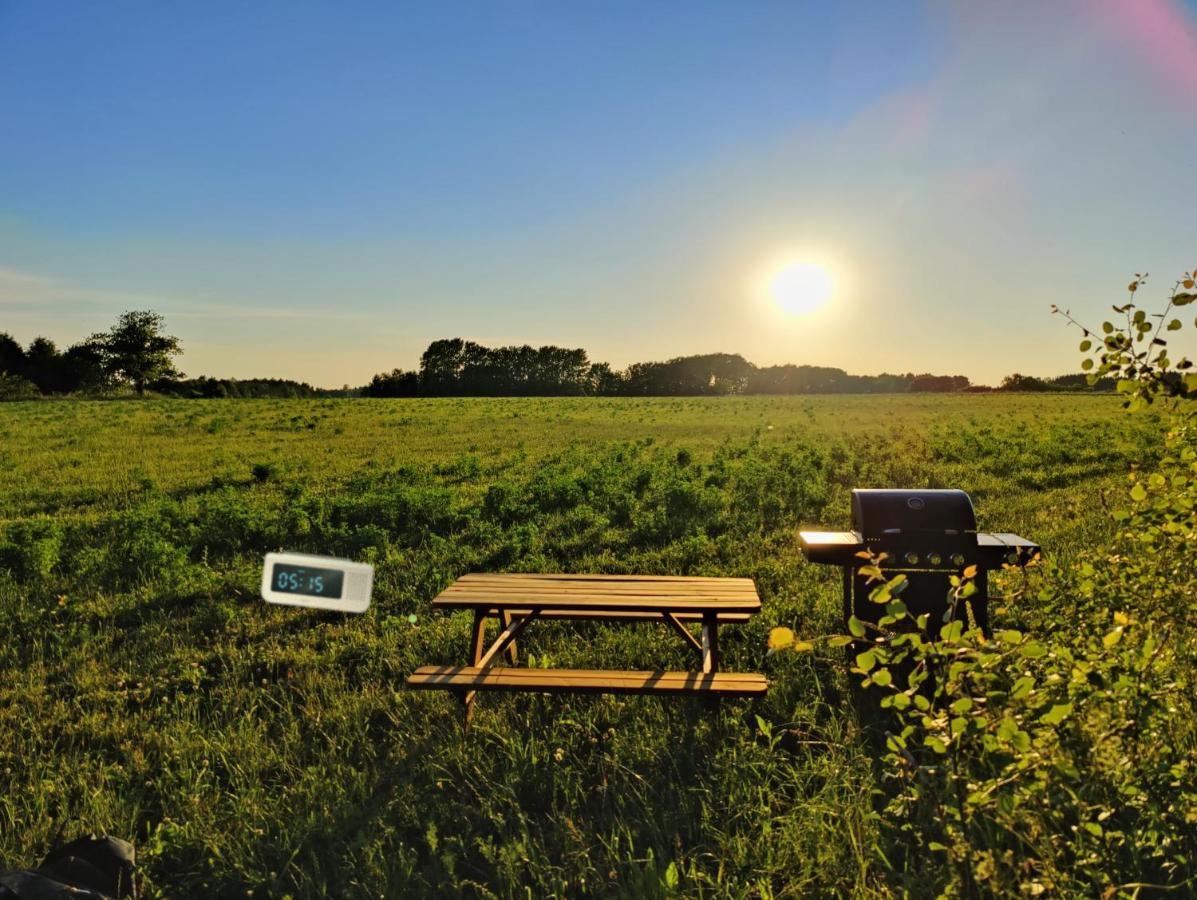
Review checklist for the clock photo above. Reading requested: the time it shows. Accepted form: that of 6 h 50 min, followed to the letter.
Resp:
5 h 15 min
